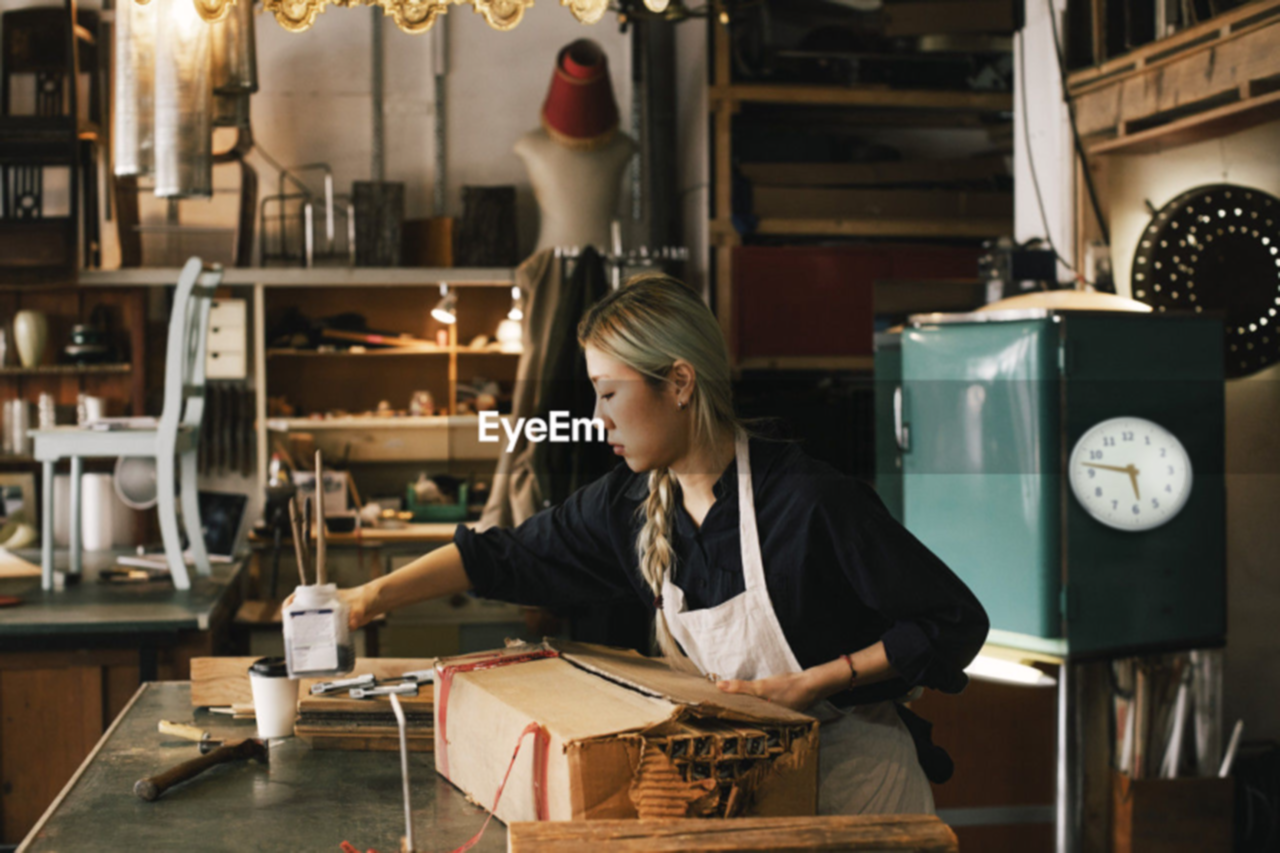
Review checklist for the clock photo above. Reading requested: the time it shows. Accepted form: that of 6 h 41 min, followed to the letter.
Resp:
5 h 47 min
